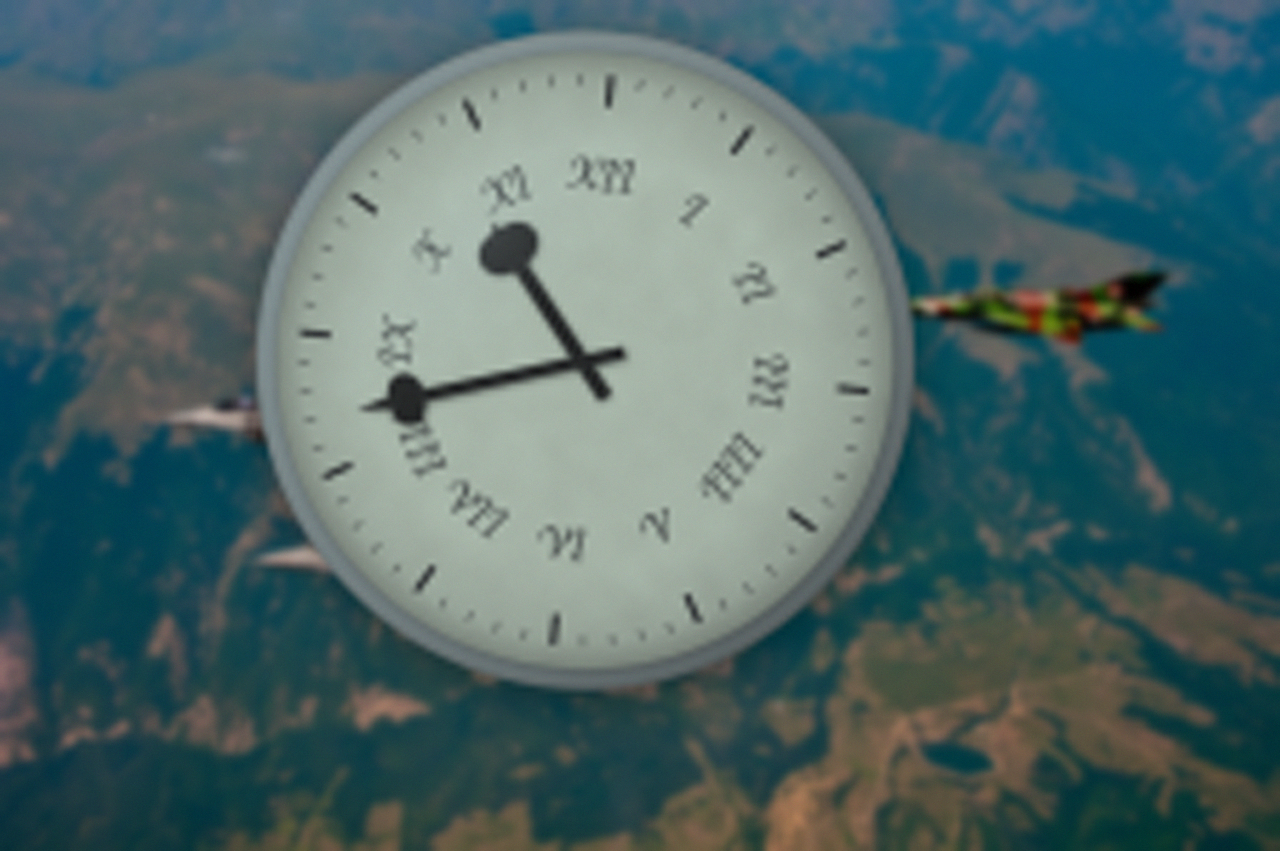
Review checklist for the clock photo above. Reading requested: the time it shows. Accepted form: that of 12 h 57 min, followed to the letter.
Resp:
10 h 42 min
